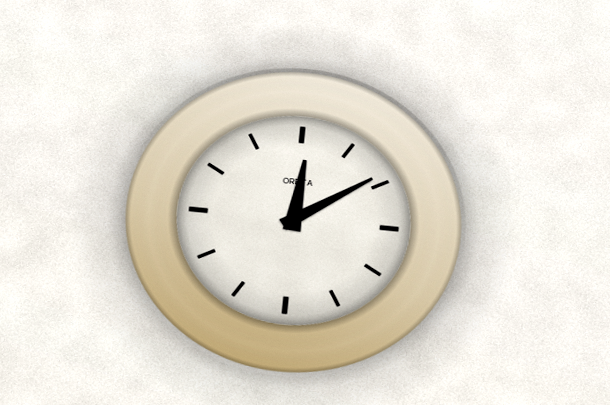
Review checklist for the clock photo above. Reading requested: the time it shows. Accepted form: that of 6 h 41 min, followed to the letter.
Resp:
12 h 09 min
